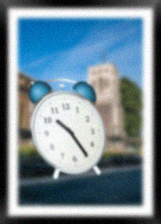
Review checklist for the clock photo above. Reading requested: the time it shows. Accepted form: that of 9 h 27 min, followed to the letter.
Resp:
10 h 25 min
